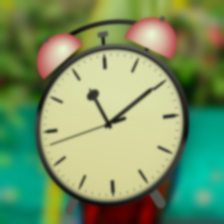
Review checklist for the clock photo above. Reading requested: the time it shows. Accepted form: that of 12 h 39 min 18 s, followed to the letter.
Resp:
11 h 09 min 43 s
